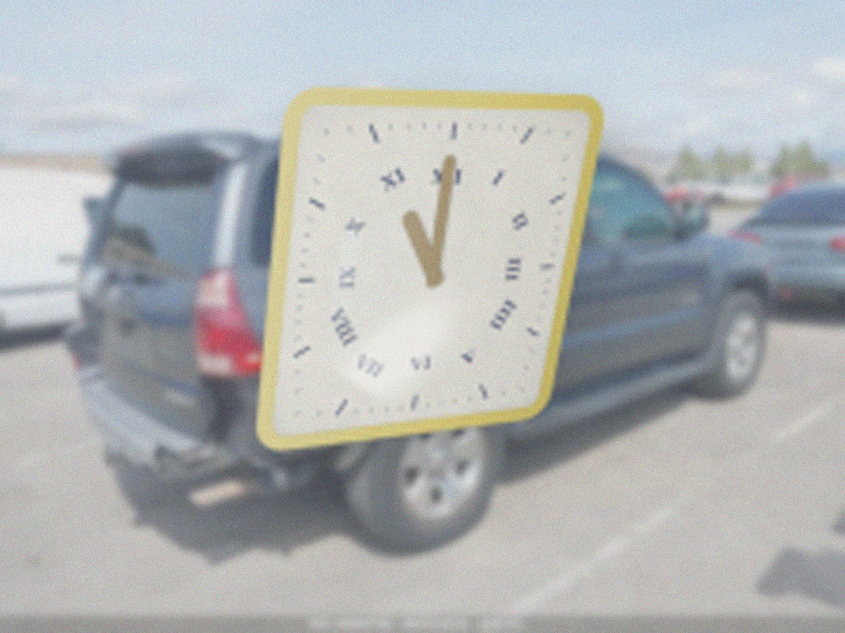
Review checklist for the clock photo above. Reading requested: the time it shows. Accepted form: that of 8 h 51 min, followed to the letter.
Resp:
11 h 00 min
